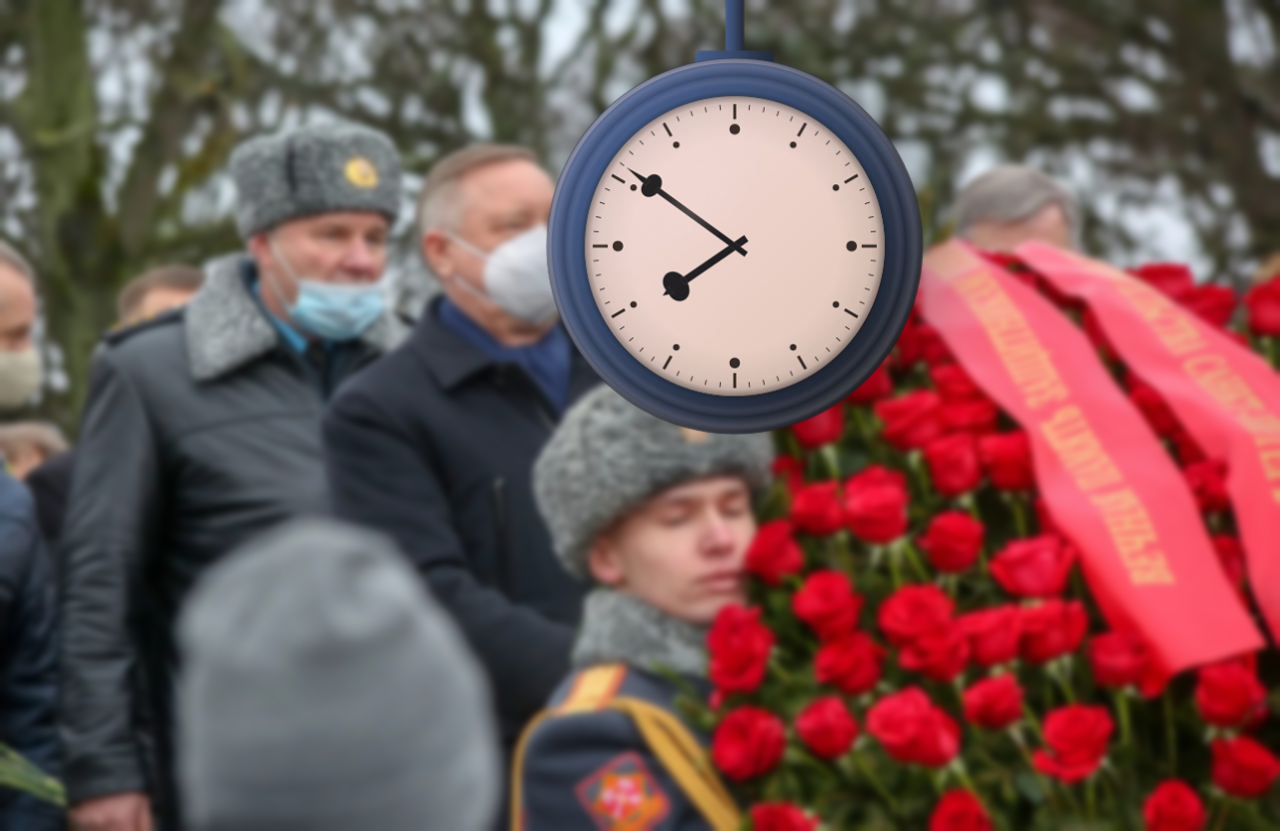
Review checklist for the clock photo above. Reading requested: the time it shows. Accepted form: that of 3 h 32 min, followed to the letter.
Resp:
7 h 51 min
